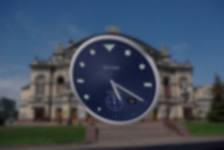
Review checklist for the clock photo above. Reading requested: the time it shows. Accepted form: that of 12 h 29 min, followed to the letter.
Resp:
5 h 20 min
